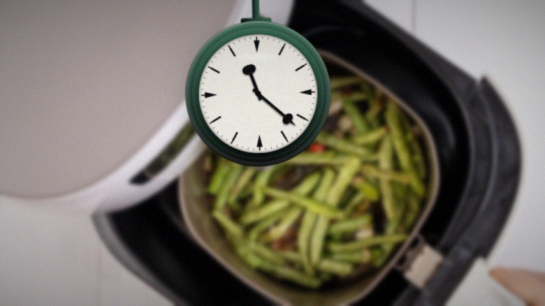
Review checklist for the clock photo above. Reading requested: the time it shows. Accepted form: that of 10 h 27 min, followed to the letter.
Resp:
11 h 22 min
